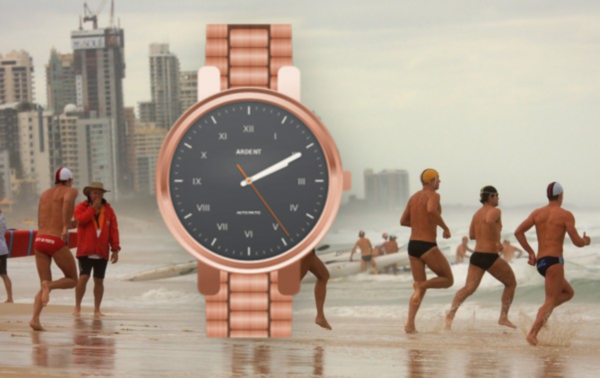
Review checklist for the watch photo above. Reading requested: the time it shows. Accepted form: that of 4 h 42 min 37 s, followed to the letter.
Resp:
2 h 10 min 24 s
